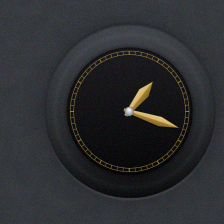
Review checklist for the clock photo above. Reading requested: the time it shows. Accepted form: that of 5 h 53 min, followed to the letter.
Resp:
1 h 18 min
